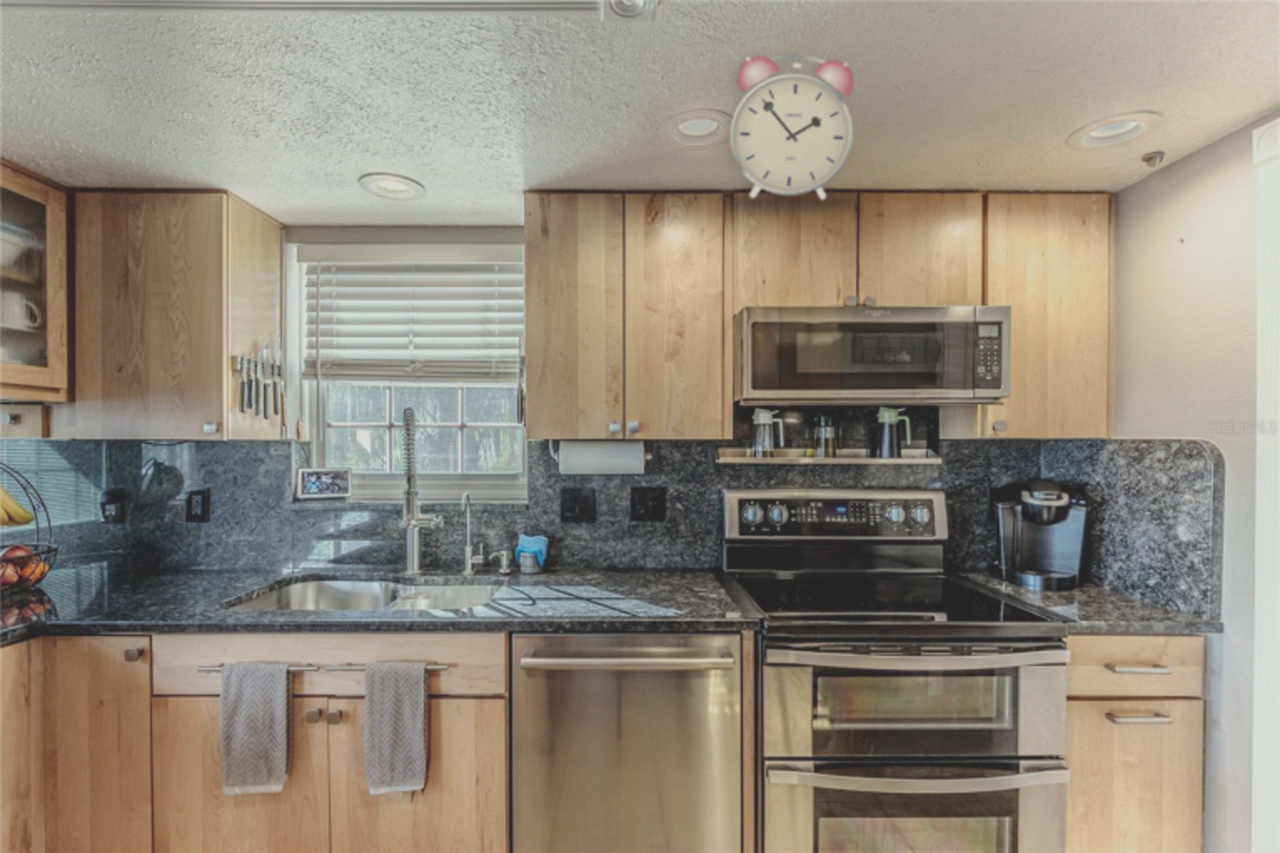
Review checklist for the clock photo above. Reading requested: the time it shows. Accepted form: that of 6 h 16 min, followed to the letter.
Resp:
1 h 53 min
